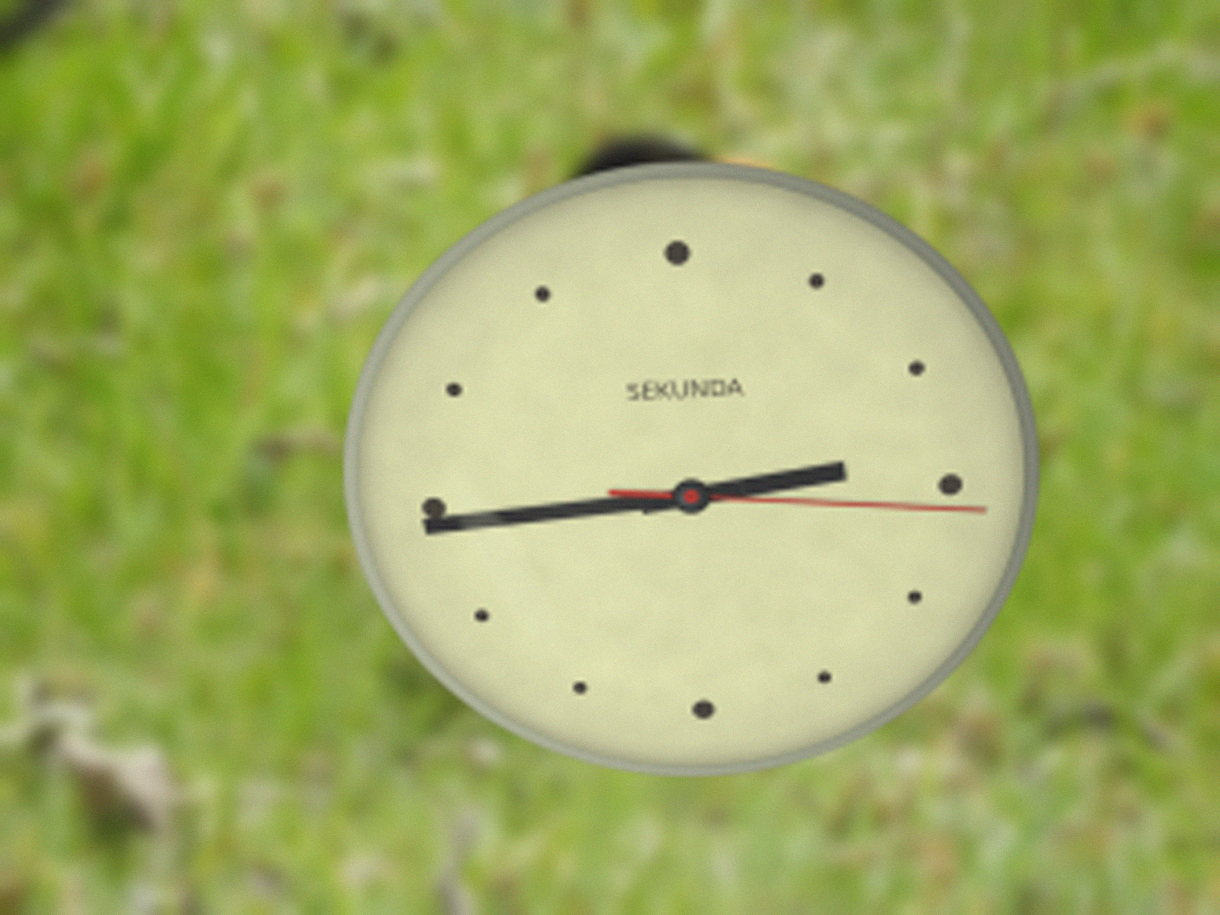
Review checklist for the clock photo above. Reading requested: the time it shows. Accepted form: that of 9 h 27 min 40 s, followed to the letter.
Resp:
2 h 44 min 16 s
